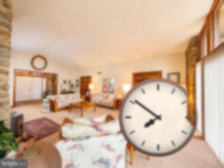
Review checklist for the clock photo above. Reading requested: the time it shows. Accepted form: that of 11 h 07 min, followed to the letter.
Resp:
7 h 51 min
